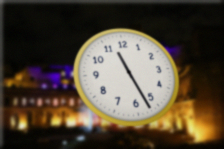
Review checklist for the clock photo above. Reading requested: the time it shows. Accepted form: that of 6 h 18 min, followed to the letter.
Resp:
11 h 27 min
